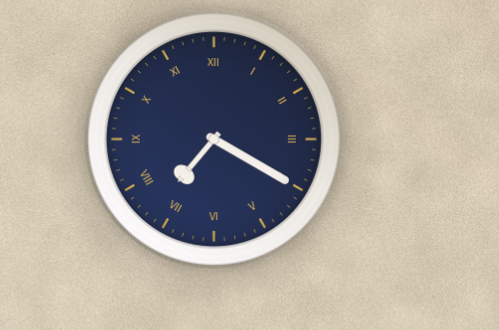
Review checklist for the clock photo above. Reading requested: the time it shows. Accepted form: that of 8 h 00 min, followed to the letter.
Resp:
7 h 20 min
